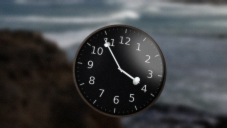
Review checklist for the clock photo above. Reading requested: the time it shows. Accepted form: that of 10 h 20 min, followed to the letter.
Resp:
3 h 54 min
